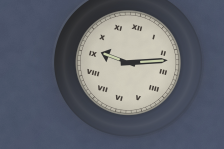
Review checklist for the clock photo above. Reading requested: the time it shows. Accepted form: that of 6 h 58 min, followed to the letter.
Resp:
9 h 12 min
